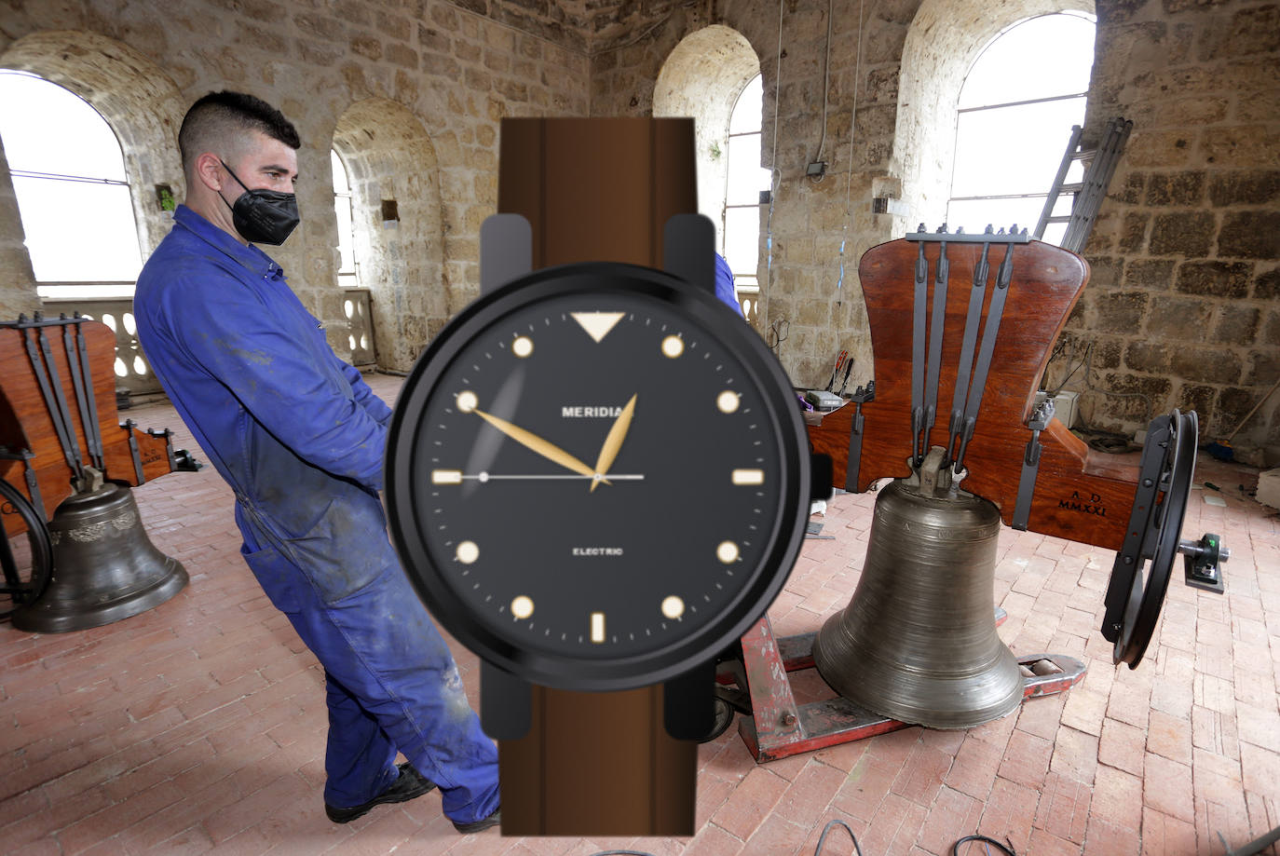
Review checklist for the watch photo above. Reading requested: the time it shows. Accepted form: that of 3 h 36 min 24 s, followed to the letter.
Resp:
12 h 49 min 45 s
